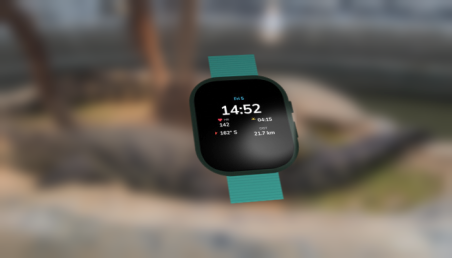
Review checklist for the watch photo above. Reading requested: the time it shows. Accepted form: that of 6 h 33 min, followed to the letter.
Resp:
14 h 52 min
